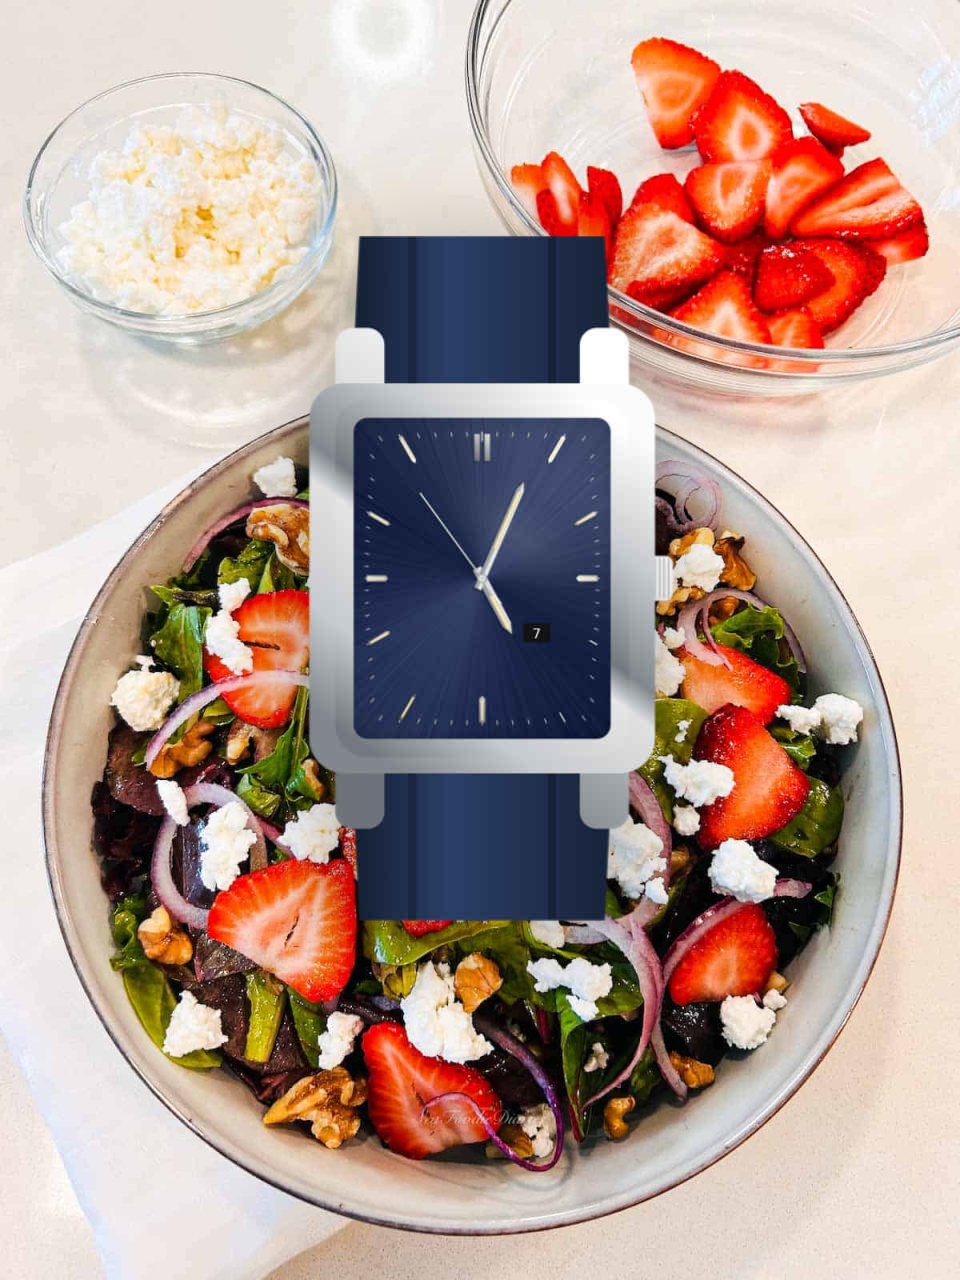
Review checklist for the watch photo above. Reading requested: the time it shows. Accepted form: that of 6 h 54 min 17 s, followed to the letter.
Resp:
5 h 03 min 54 s
